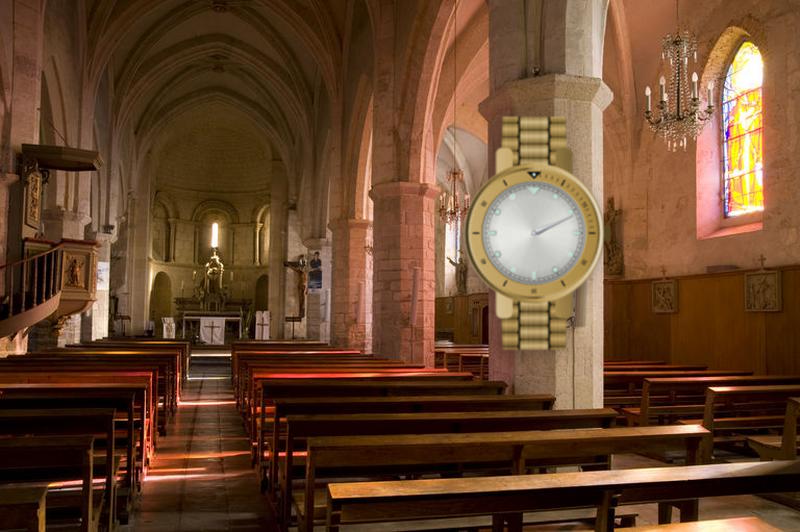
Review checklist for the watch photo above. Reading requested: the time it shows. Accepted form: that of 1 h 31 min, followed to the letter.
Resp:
2 h 11 min
